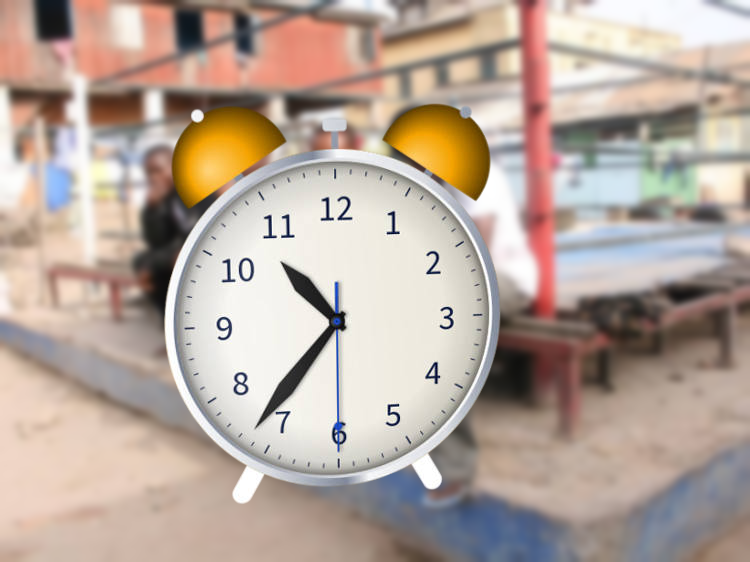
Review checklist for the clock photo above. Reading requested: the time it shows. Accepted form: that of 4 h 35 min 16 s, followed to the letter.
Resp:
10 h 36 min 30 s
